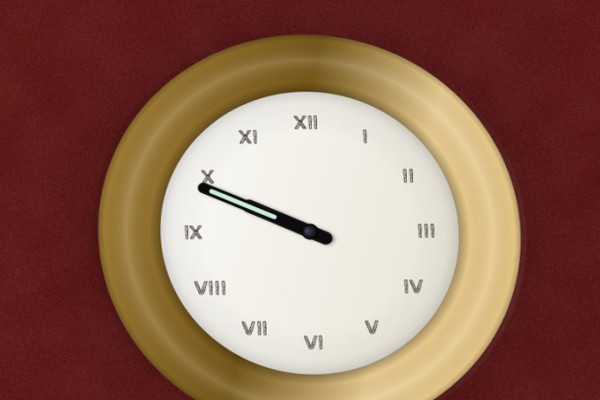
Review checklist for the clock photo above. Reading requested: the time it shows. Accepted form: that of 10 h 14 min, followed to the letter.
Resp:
9 h 49 min
